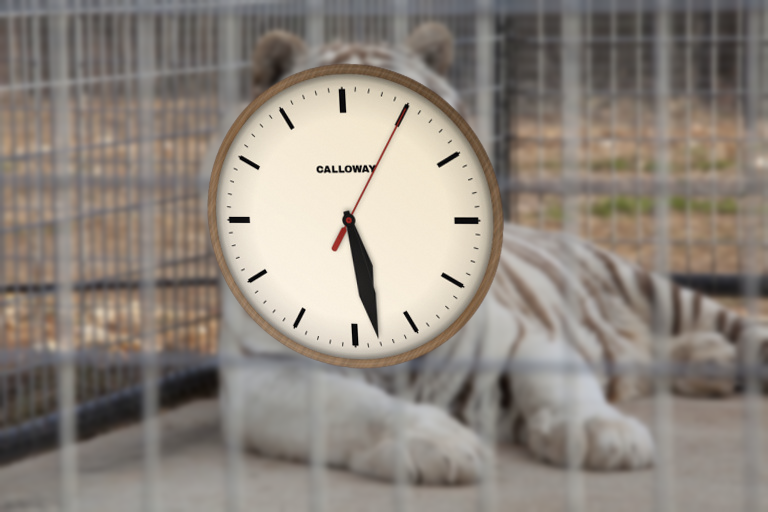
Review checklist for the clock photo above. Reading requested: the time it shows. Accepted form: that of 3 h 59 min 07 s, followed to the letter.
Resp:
5 h 28 min 05 s
